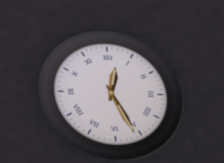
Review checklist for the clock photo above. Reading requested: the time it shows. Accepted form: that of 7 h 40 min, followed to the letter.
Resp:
12 h 26 min
